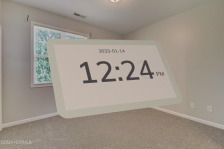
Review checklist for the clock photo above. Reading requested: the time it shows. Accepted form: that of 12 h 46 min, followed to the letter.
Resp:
12 h 24 min
